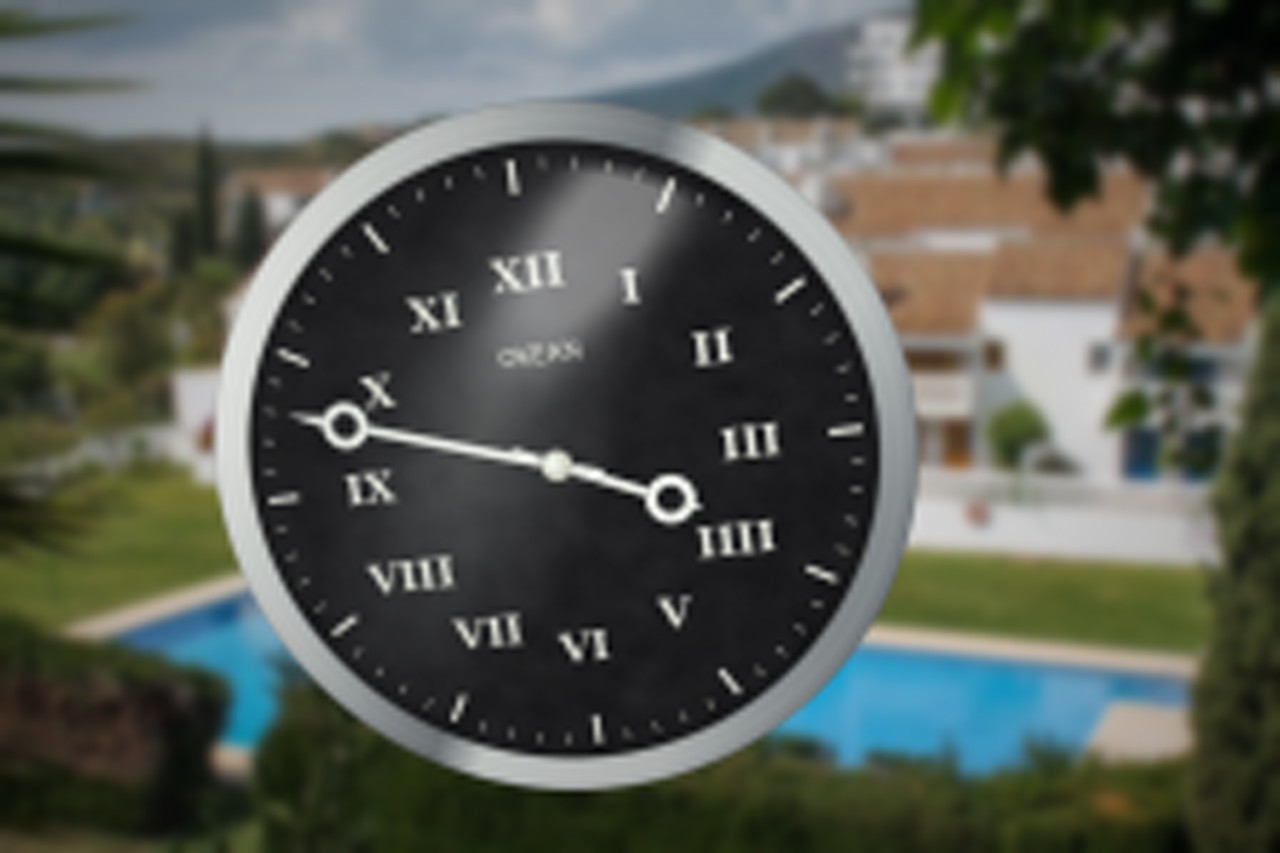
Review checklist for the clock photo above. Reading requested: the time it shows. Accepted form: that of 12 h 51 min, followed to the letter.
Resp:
3 h 48 min
